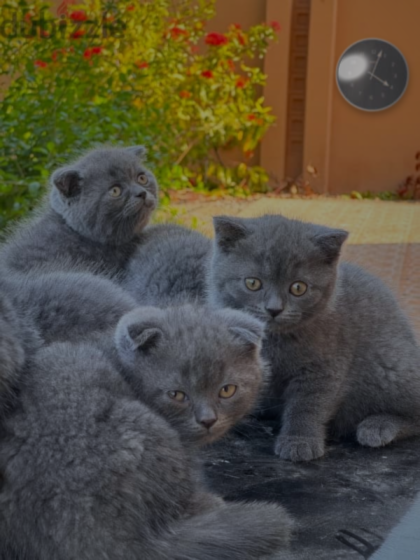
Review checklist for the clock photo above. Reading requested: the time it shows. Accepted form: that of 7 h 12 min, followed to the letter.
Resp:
4 h 03 min
